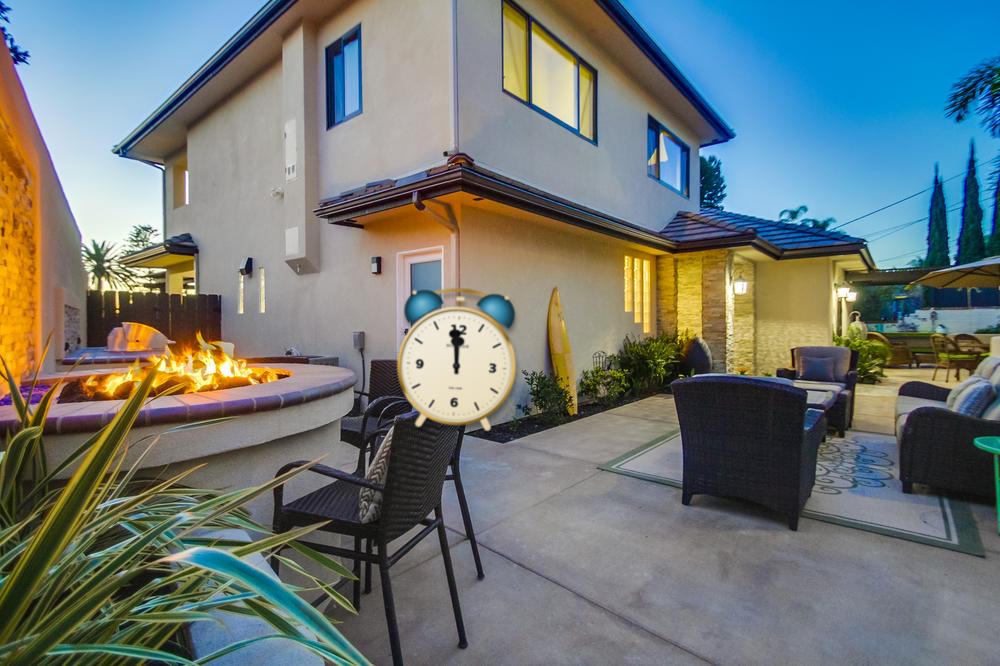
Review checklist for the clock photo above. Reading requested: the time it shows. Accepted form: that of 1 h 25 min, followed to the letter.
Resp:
11 h 59 min
